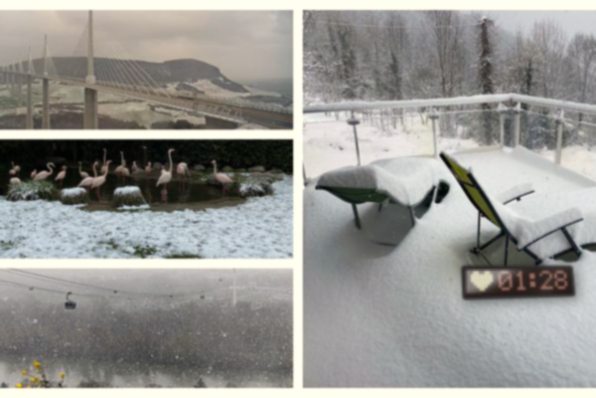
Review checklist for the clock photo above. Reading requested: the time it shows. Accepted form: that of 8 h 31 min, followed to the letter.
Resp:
1 h 28 min
